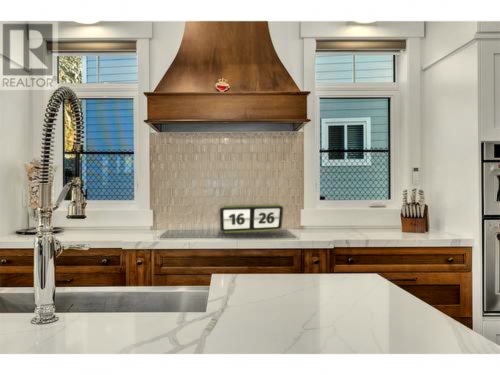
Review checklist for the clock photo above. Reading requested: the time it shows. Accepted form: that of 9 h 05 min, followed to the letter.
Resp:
16 h 26 min
